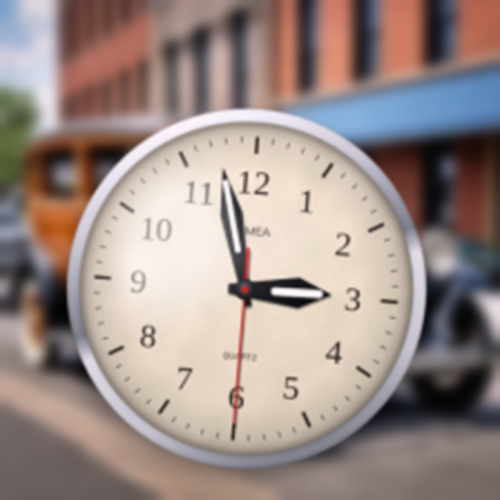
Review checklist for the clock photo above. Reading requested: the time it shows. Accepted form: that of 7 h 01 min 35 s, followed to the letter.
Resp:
2 h 57 min 30 s
